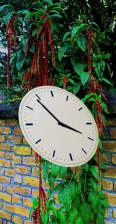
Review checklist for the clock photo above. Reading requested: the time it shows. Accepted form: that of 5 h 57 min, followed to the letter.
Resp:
3 h 54 min
